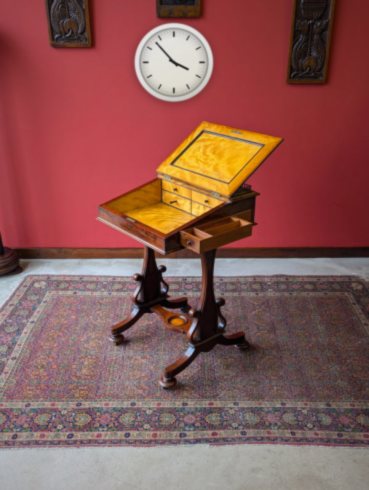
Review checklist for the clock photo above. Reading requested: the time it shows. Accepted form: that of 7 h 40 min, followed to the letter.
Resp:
3 h 53 min
